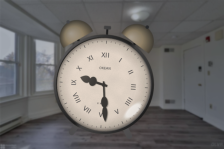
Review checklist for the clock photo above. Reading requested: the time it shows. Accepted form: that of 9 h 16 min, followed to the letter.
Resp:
9 h 29 min
